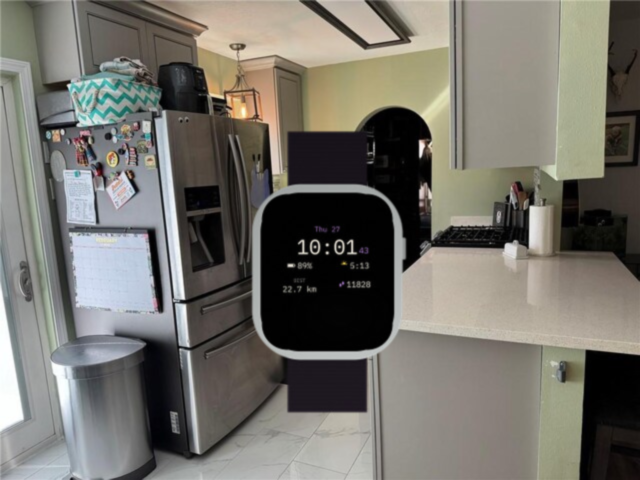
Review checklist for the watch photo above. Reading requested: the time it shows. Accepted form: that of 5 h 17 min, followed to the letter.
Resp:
10 h 01 min
